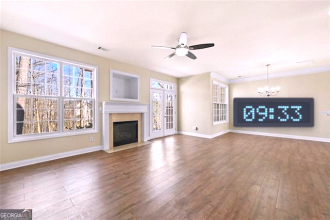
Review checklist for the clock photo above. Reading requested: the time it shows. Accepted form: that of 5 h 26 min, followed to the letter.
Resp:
9 h 33 min
